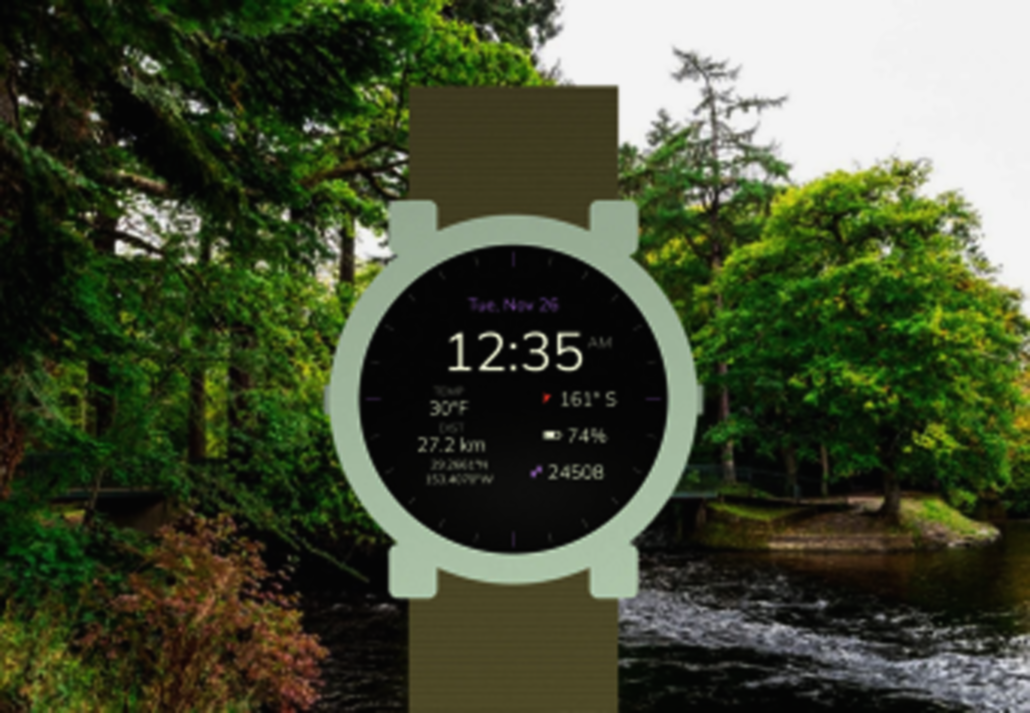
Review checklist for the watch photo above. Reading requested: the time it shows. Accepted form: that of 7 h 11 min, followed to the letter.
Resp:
12 h 35 min
